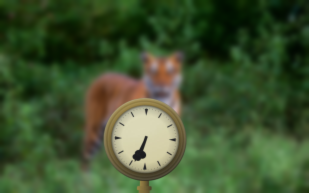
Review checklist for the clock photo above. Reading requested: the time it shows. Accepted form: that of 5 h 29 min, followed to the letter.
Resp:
6 h 34 min
